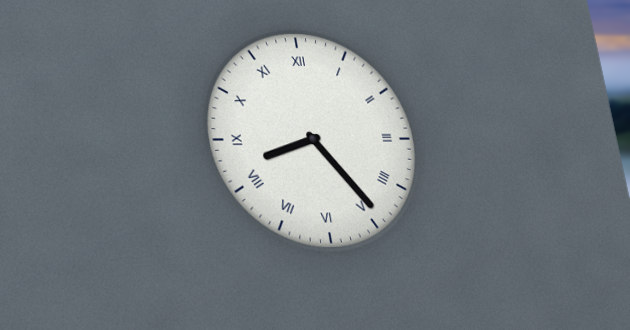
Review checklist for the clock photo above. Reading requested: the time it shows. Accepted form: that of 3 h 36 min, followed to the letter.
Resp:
8 h 24 min
